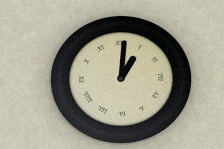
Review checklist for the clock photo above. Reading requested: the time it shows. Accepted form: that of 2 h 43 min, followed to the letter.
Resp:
1 h 01 min
